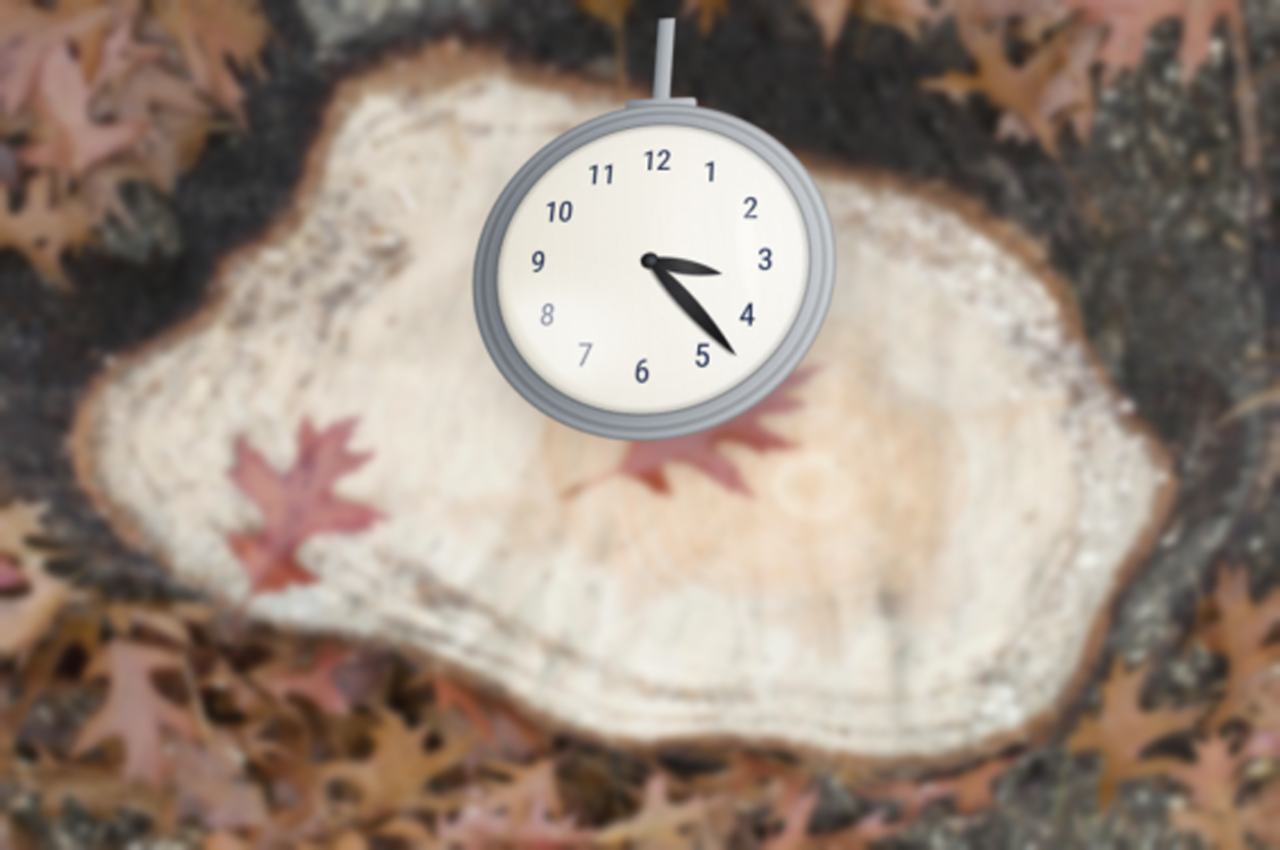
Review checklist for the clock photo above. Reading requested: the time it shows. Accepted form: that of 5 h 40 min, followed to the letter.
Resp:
3 h 23 min
